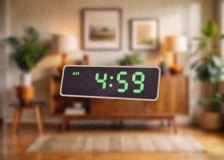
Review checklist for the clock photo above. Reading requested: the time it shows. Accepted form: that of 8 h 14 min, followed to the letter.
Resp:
4 h 59 min
